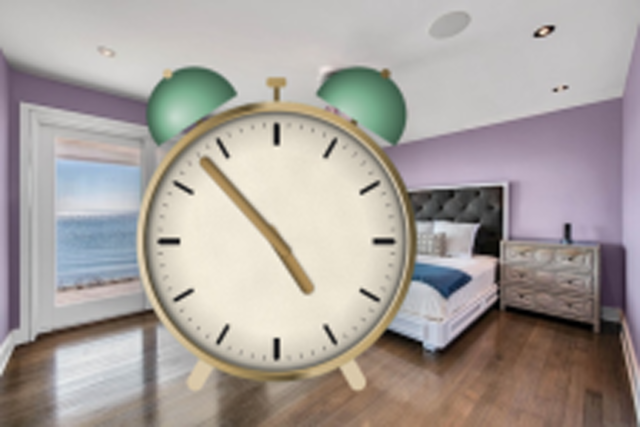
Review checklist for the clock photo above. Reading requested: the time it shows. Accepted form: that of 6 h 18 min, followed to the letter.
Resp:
4 h 53 min
